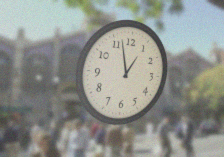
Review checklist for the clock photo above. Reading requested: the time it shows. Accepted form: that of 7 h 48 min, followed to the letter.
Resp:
12 h 57 min
